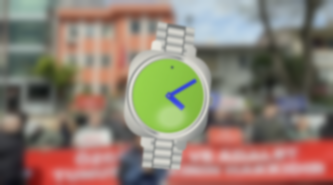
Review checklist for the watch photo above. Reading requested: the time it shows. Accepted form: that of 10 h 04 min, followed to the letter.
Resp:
4 h 09 min
